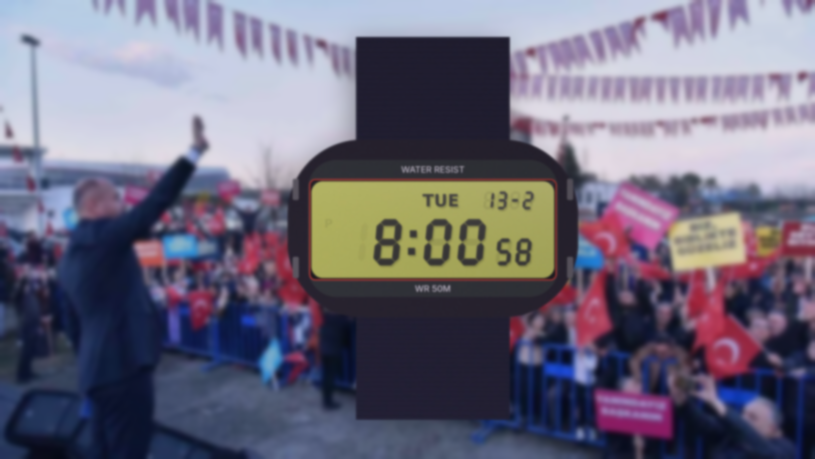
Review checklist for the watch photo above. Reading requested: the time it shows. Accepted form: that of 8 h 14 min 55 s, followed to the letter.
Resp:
8 h 00 min 58 s
